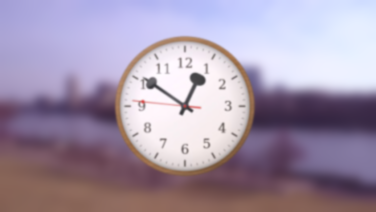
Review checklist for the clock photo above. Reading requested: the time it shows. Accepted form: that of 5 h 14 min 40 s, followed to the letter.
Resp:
12 h 50 min 46 s
